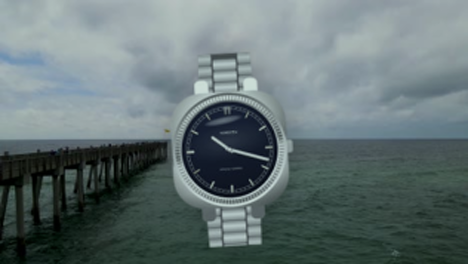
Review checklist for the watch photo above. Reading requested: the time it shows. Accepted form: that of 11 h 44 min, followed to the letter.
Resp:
10 h 18 min
